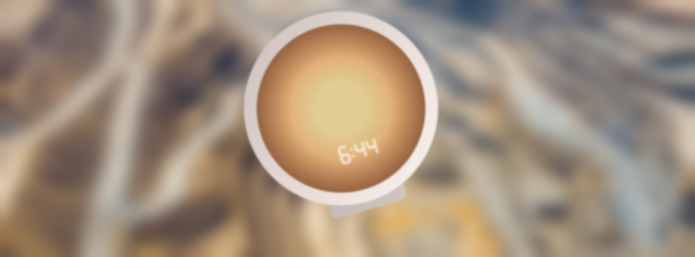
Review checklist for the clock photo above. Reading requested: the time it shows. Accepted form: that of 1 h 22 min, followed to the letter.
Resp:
6 h 44 min
